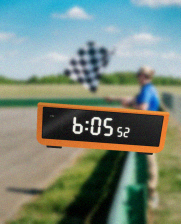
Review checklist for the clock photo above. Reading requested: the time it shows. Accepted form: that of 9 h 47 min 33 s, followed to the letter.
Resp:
6 h 05 min 52 s
